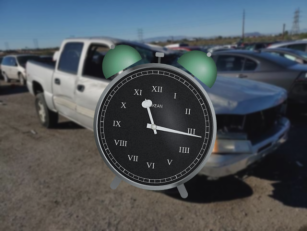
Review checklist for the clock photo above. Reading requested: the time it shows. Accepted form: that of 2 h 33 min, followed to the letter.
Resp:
11 h 16 min
